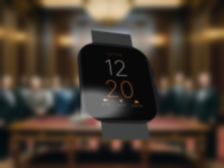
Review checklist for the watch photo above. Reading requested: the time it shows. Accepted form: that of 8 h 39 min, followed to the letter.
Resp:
12 h 20 min
